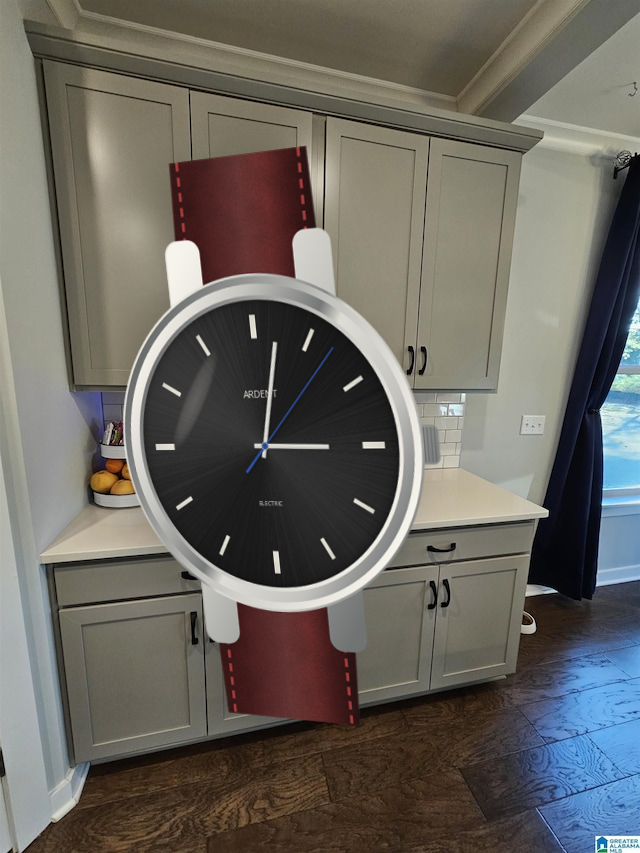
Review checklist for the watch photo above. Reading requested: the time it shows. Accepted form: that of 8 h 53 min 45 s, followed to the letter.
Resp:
3 h 02 min 07 s
